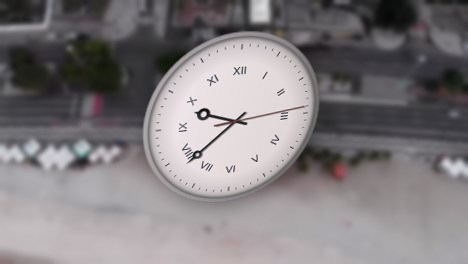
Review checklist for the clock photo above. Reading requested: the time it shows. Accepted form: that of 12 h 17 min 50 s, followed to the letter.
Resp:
9 h 38 min 14 s
